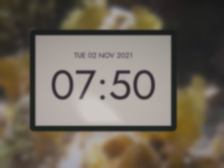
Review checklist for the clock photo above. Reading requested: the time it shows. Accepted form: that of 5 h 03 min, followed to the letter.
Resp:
7 h 50 min
